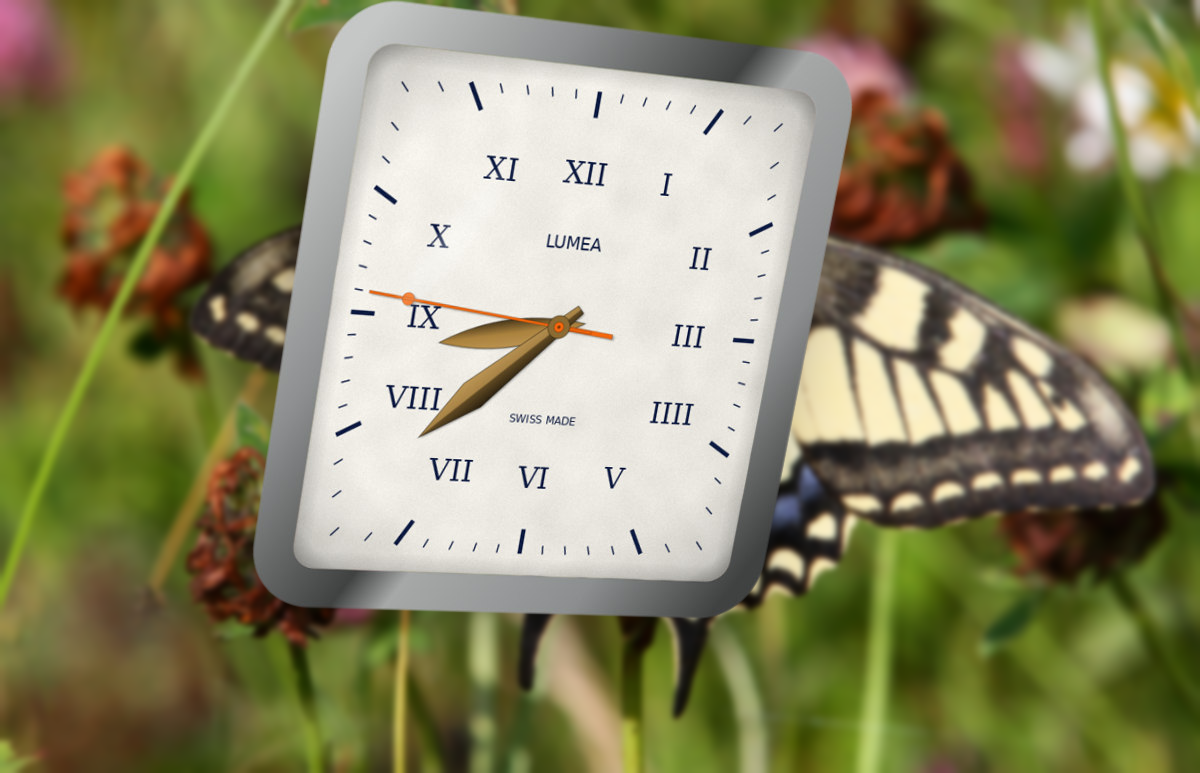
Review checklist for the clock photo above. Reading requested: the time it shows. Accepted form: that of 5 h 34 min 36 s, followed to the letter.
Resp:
8 h 37 min 46 s
